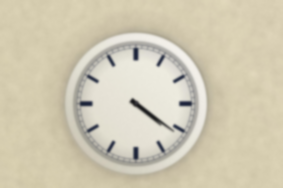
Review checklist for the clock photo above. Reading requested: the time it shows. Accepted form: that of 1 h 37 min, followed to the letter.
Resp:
4 h 21 min
